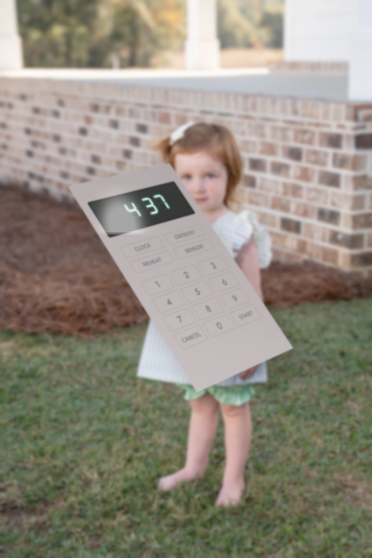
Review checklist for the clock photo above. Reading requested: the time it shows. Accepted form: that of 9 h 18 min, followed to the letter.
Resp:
4 h 37 min
